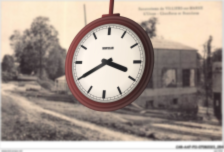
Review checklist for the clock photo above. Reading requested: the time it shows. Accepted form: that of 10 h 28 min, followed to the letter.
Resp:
3 h 40 min
